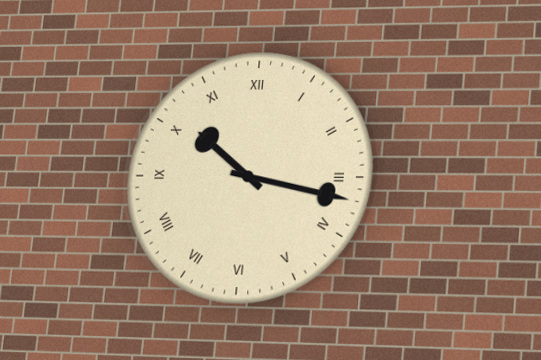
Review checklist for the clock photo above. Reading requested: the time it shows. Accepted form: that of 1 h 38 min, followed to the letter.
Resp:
10 h 17 min
